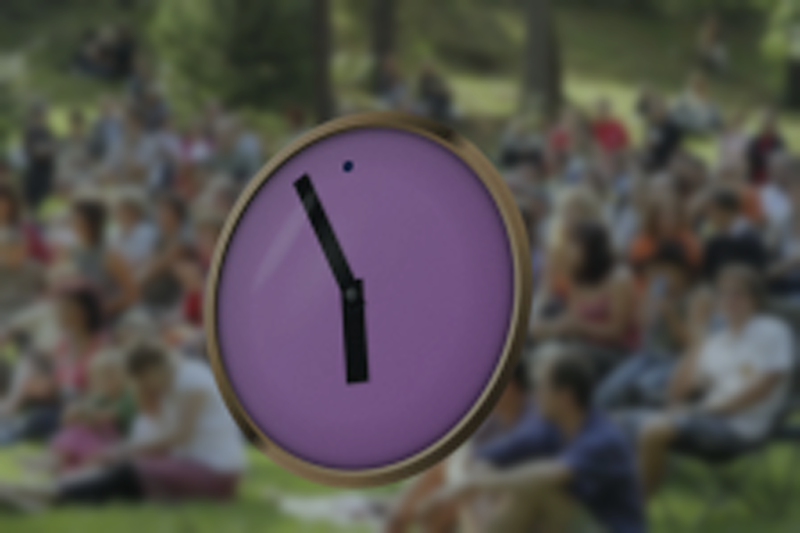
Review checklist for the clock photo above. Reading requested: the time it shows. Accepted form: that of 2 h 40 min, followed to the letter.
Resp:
5 h 56 min
